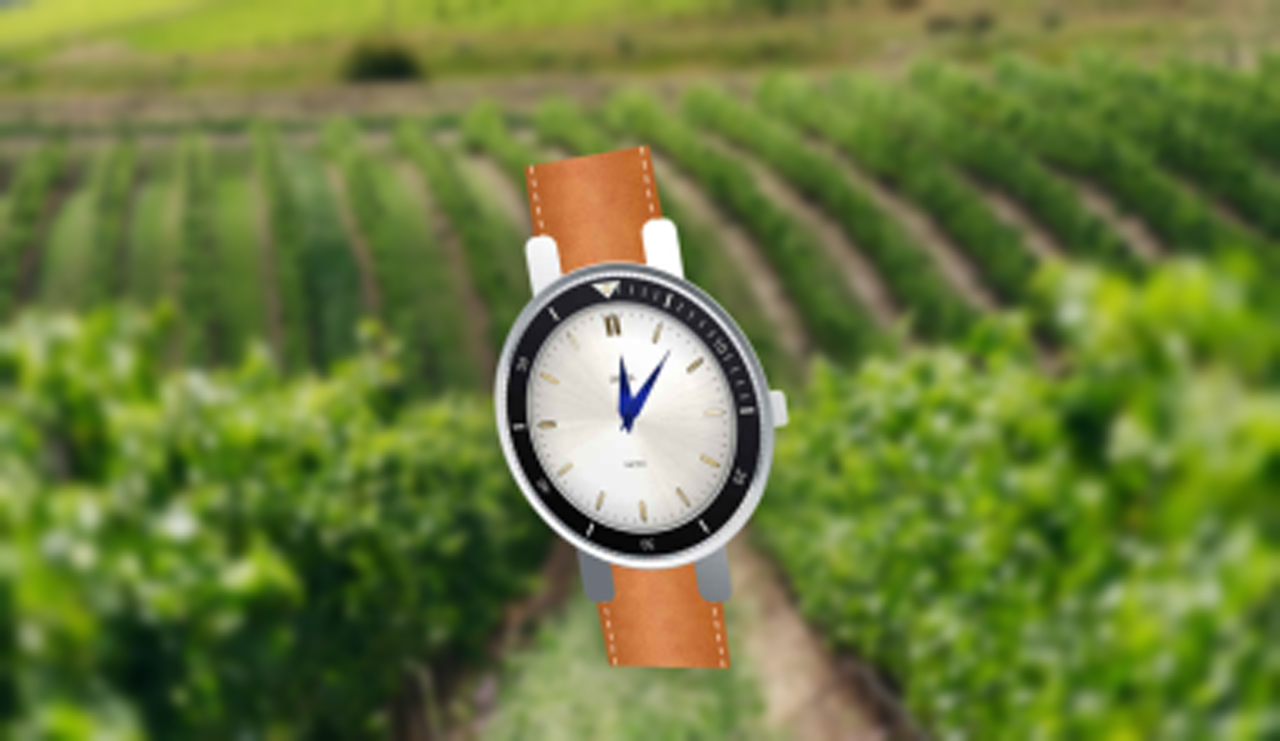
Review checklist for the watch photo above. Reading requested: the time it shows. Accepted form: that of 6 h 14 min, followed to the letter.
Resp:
12 h 07 min
